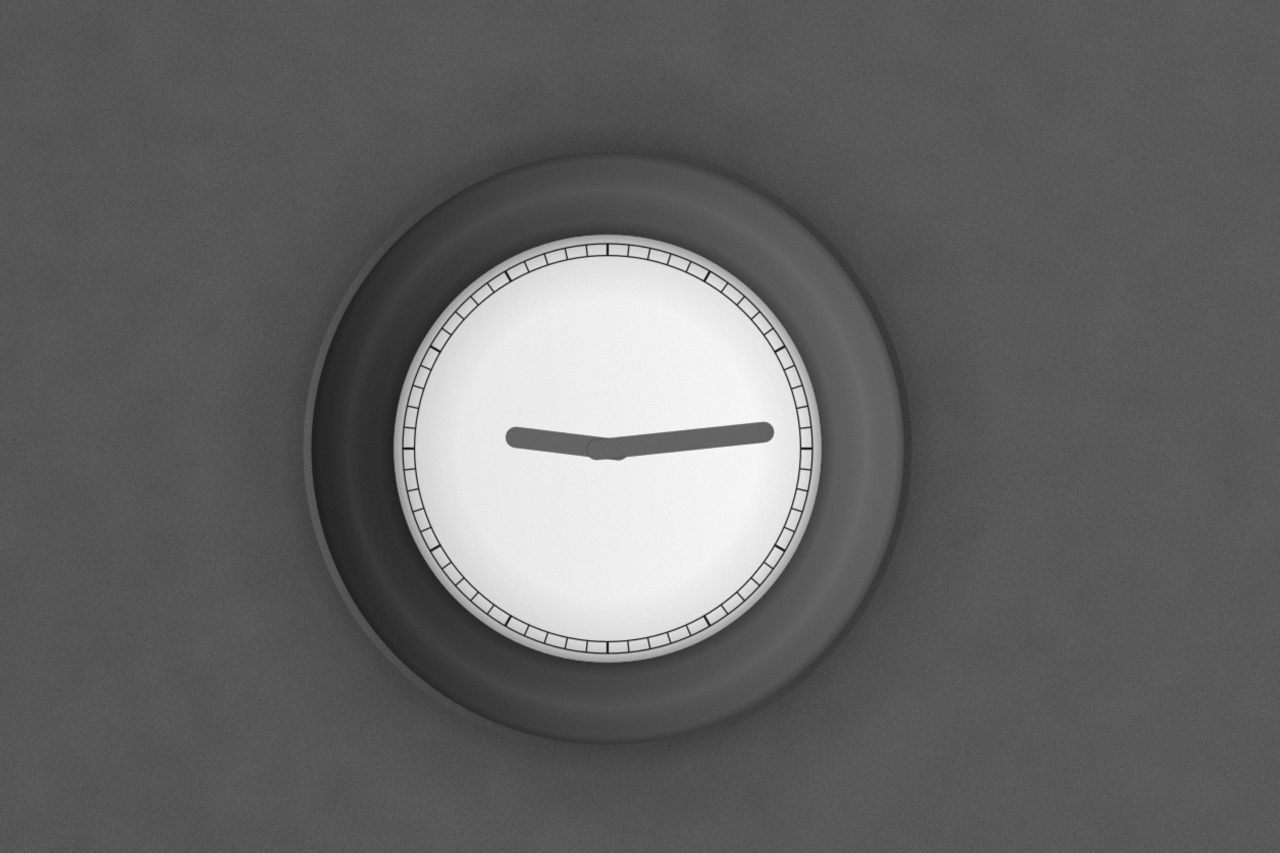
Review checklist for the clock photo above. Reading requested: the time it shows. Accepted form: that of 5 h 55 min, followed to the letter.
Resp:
9 h 14 min
